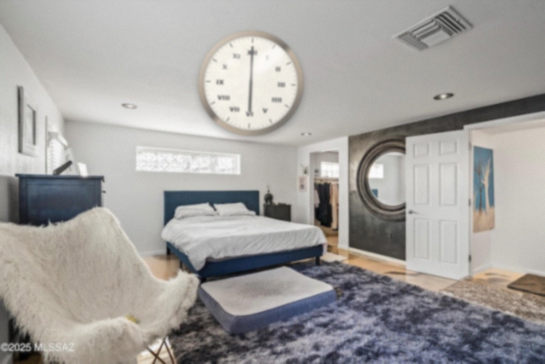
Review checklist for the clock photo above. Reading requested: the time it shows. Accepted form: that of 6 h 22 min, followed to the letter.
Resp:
6 h 00 min
